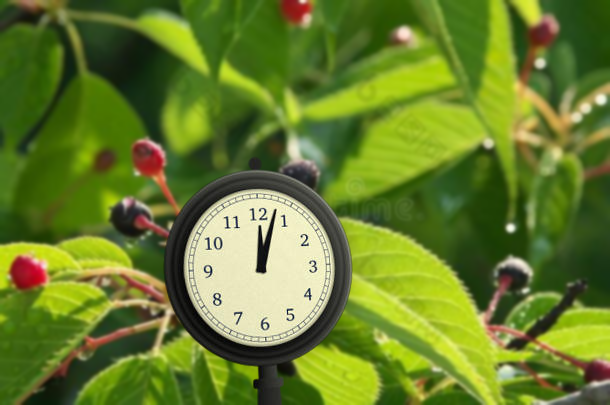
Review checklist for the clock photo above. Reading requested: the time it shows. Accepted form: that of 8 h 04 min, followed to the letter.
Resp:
12 h 03 min
